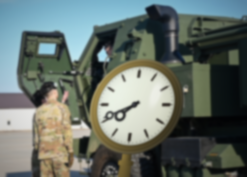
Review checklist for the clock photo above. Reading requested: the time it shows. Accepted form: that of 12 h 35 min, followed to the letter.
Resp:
7 h 41 min
